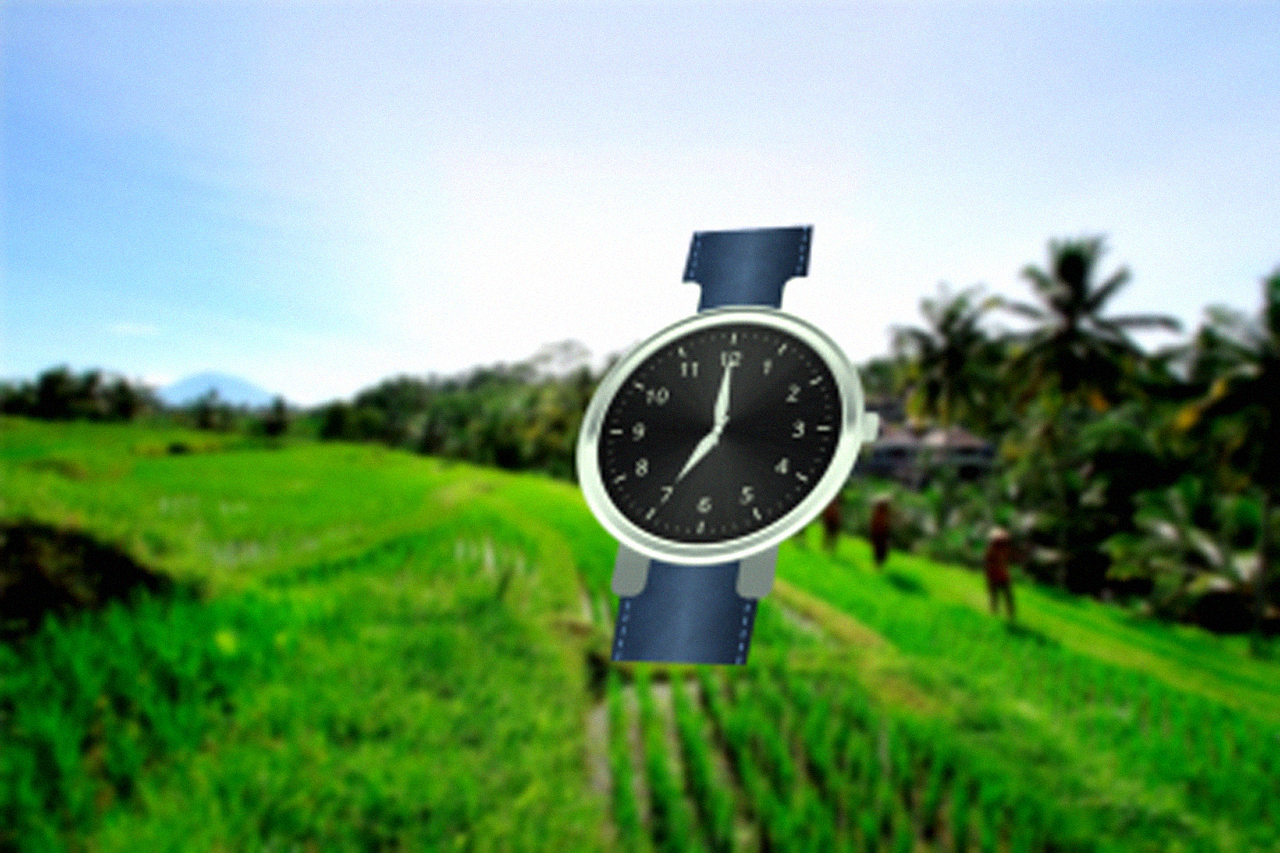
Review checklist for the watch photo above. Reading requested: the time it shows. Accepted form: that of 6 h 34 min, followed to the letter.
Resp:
7 h 00 min
